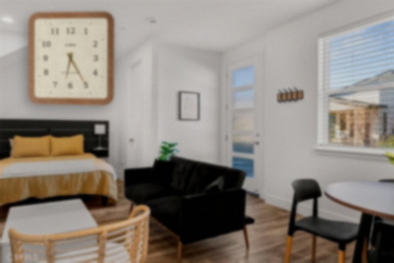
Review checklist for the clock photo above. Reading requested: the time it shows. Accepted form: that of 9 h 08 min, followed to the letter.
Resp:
6 h 25 min
